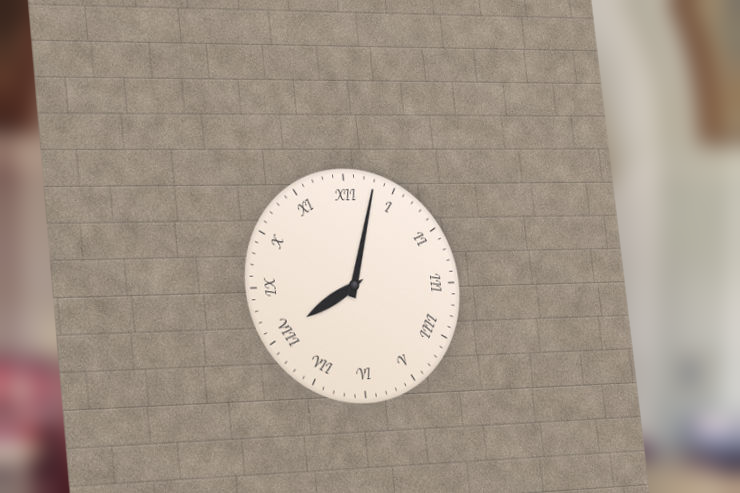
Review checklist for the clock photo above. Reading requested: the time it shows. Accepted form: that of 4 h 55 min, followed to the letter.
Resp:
8 h 03 min
